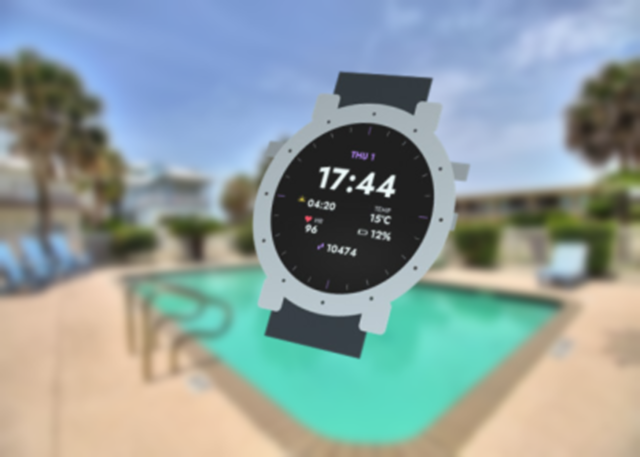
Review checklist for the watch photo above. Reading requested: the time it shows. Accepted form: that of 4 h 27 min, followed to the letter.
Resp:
17 h 44 min
